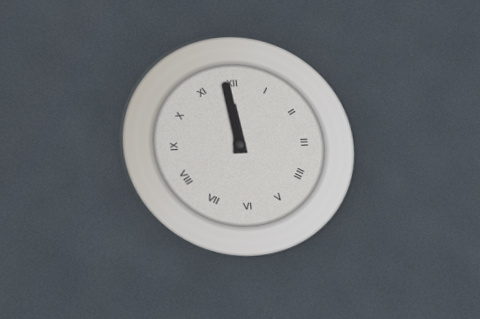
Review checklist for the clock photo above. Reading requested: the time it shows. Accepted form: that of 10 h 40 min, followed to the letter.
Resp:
11 h 59 min
